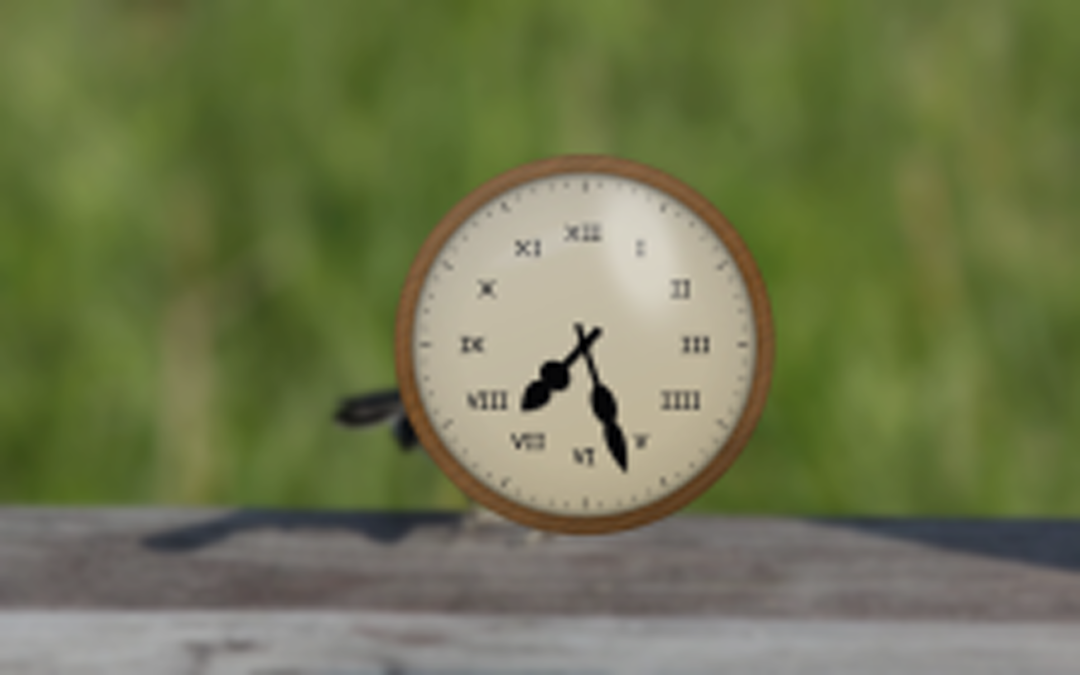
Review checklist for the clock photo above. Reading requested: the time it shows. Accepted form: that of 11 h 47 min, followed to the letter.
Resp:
7 h 27 min
